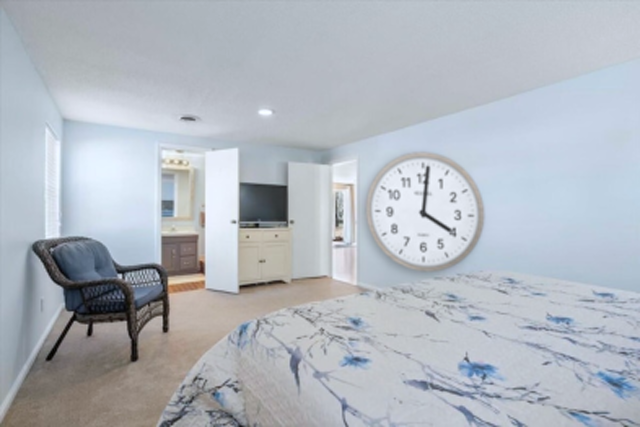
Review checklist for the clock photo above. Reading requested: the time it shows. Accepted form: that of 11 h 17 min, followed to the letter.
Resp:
4 h 01 min
